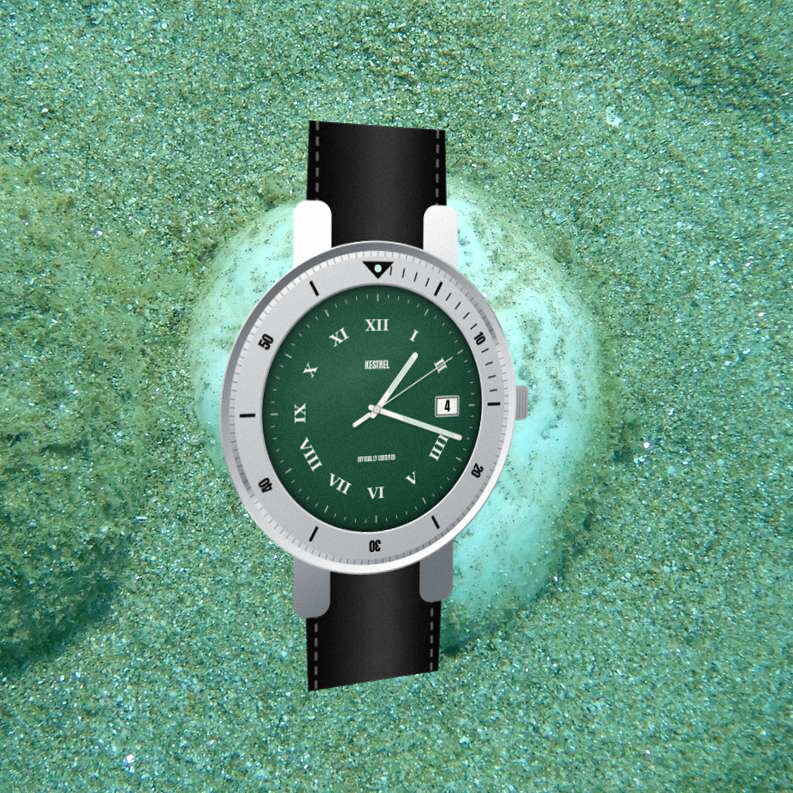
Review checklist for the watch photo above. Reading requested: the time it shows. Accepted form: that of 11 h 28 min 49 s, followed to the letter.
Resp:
1 h 18 min 10 s
